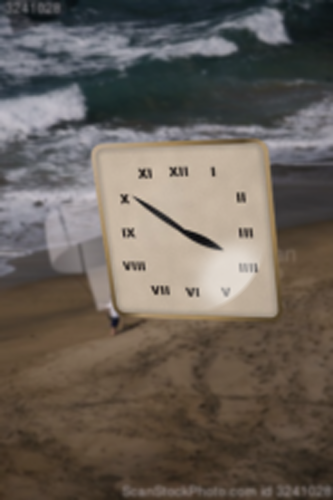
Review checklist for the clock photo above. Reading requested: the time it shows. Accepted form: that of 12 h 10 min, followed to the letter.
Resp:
3 h 51 min
